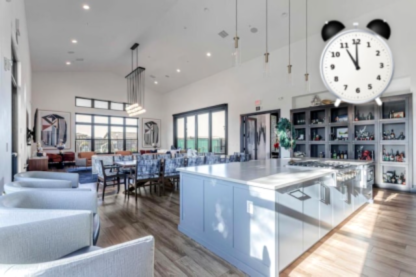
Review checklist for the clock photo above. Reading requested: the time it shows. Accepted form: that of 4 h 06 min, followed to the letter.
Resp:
11 h 00 min
